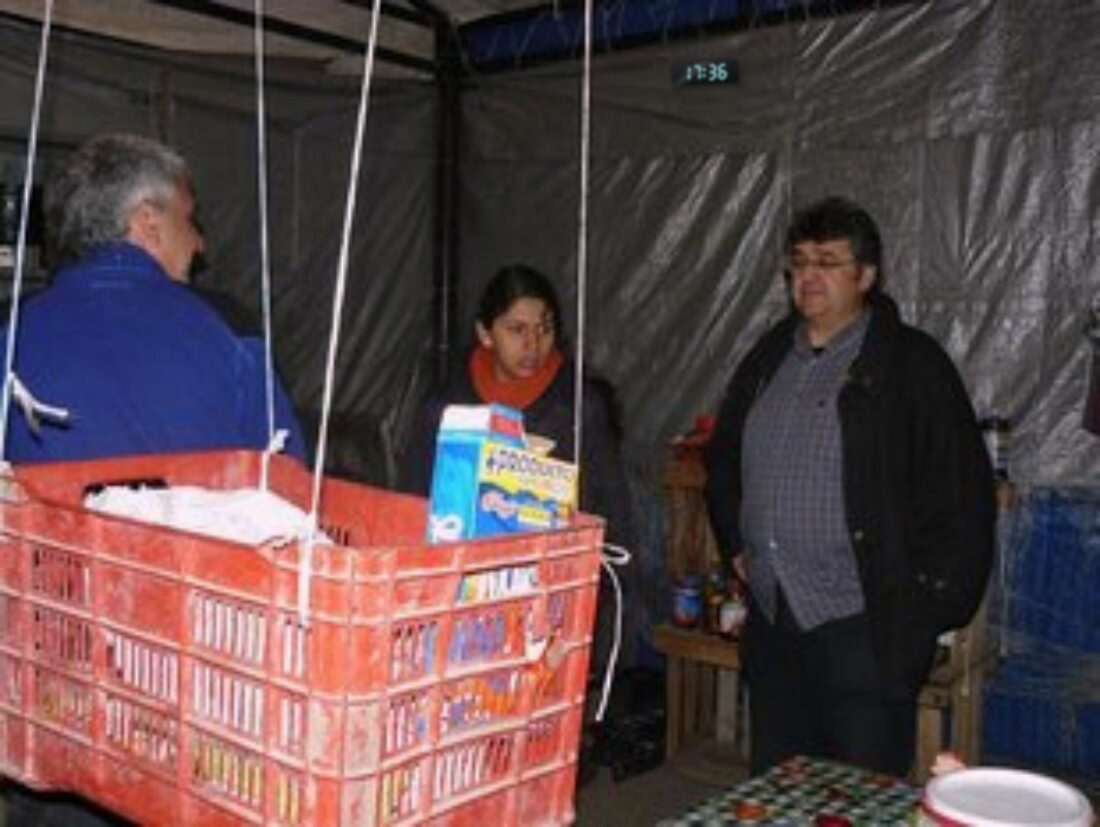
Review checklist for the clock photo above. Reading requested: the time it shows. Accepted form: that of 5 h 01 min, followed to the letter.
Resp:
17 h 36 min
